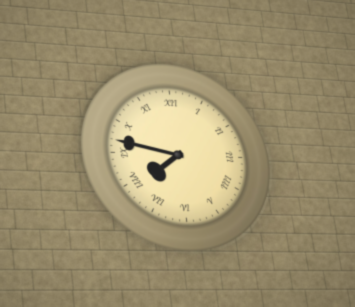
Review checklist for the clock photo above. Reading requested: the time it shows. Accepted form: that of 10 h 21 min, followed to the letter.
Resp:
7 h 47 min
